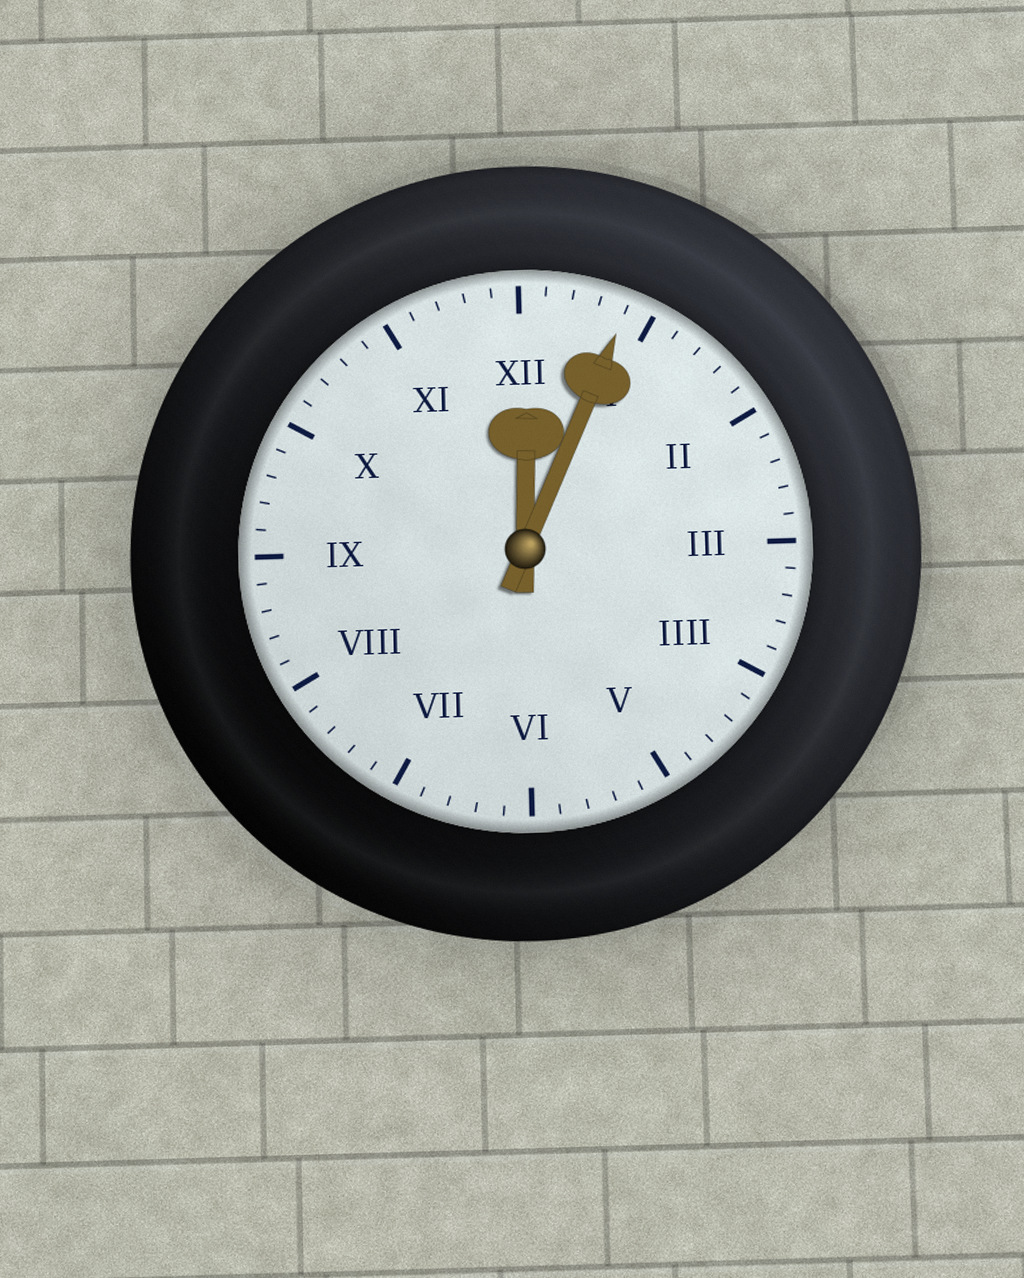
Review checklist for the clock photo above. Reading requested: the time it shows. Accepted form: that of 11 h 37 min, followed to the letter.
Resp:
12 h 04 min
